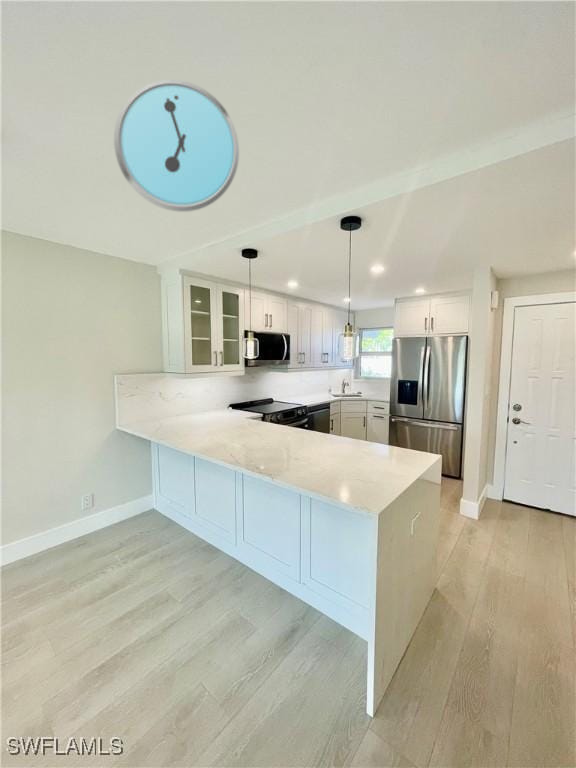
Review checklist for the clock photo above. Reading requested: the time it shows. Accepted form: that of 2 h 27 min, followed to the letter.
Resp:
6 h 58 min
